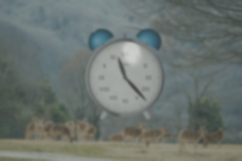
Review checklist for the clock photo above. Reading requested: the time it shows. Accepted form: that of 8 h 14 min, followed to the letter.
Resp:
11 h 23 min
